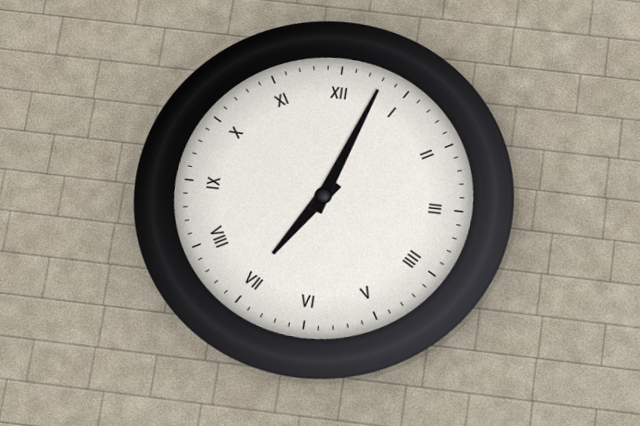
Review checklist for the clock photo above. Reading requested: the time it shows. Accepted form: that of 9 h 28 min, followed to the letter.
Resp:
7 h 03 min
